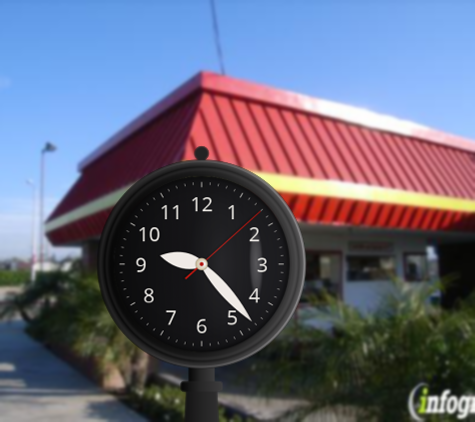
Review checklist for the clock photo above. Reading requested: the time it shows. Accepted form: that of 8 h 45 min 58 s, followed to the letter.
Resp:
9 h 23 min 08 s
